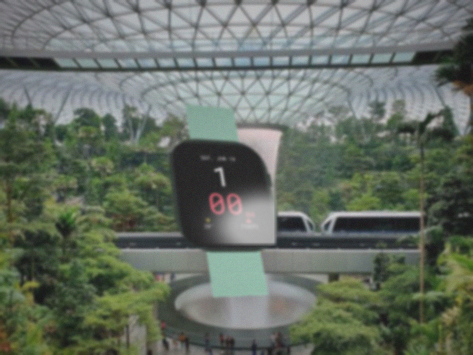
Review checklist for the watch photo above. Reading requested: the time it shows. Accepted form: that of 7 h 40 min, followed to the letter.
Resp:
1 h 00 min
